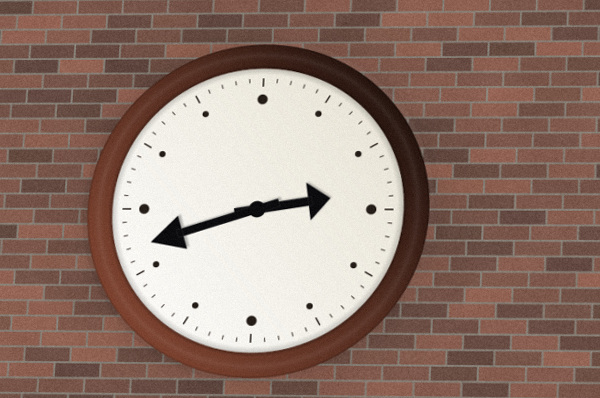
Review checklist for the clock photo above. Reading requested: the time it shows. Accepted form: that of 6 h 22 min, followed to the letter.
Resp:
2 h 42 min
